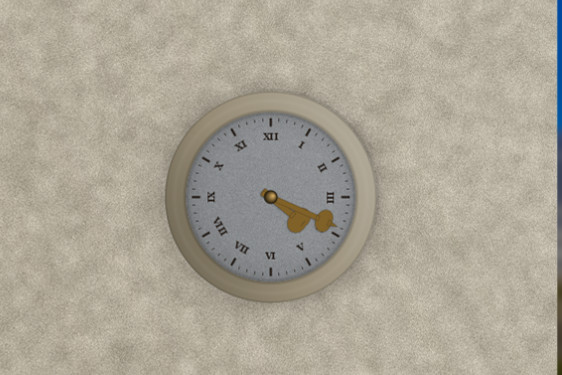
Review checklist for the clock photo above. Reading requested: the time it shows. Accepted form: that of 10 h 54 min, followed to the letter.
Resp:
4 h 19 min
